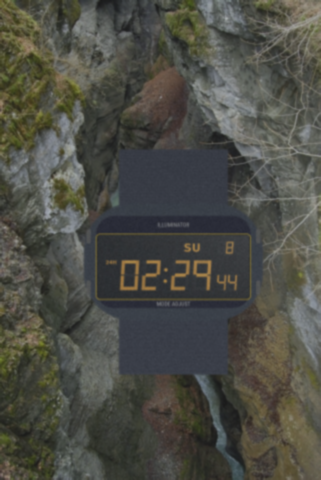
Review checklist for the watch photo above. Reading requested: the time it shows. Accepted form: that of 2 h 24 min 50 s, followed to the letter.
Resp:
2 h 29 min 44 s
